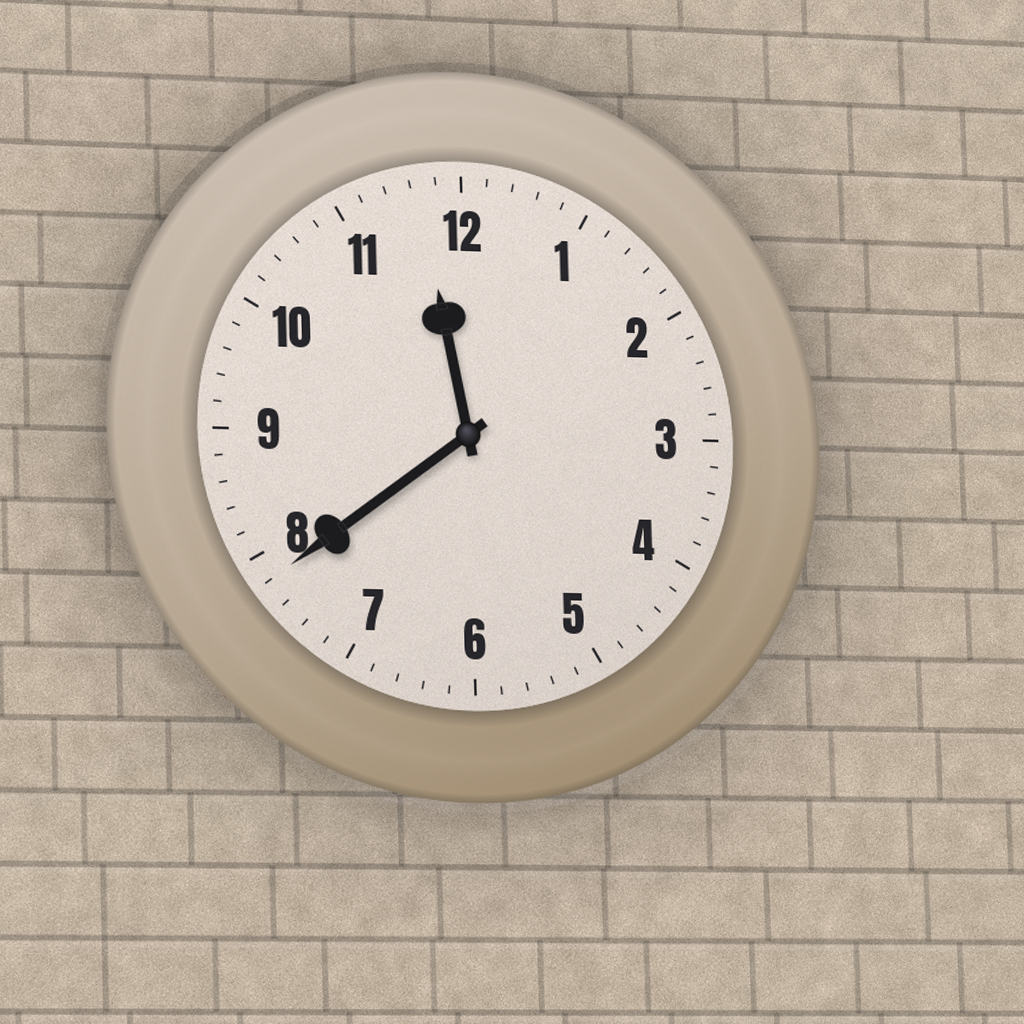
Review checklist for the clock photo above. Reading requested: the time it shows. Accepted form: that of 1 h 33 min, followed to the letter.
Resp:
11 h 39 min
